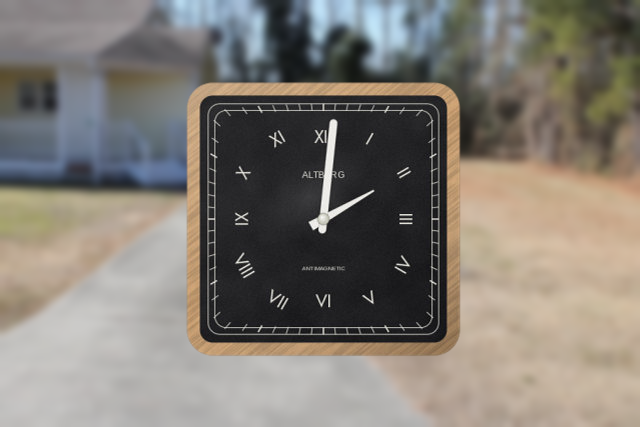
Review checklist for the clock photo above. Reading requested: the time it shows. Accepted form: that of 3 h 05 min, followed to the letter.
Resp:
2 h 01 min
